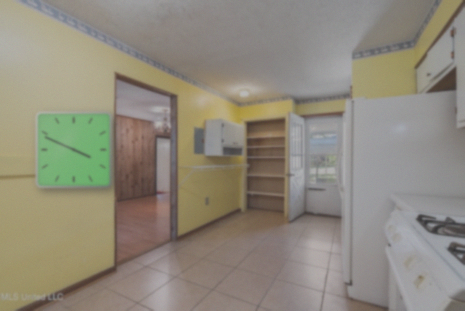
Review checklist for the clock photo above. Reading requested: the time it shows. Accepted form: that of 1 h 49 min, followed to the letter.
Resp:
3 h 49 min
